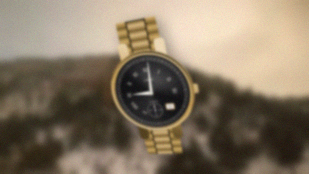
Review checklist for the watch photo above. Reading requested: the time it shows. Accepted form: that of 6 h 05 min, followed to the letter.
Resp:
9 h 01 min
